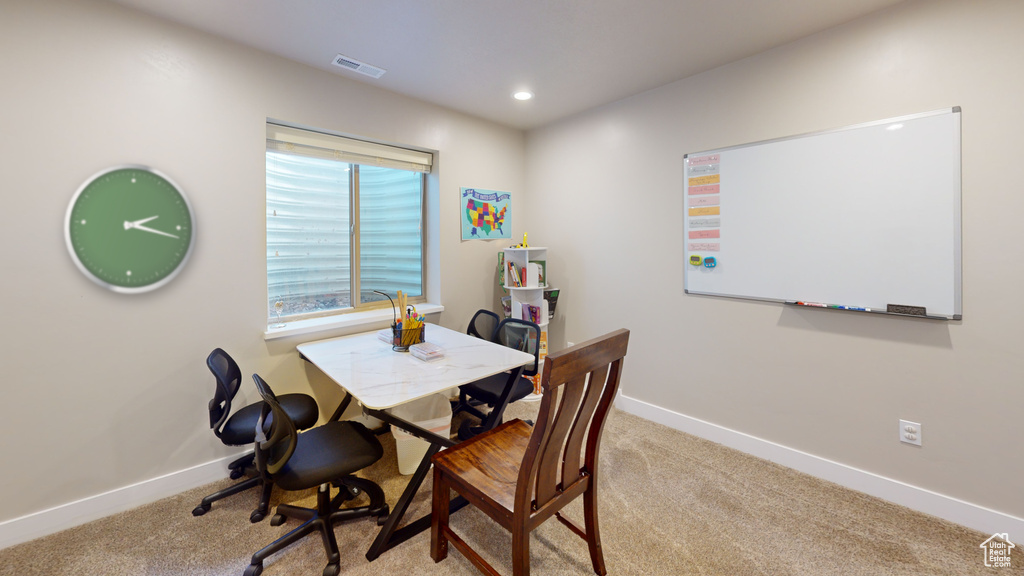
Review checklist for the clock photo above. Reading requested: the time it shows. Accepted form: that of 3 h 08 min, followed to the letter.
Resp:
2 h 17 min
